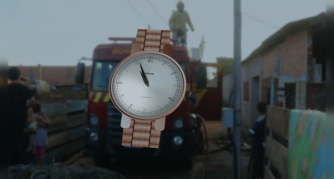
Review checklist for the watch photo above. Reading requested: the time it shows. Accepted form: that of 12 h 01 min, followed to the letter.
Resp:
10 h 56 min
